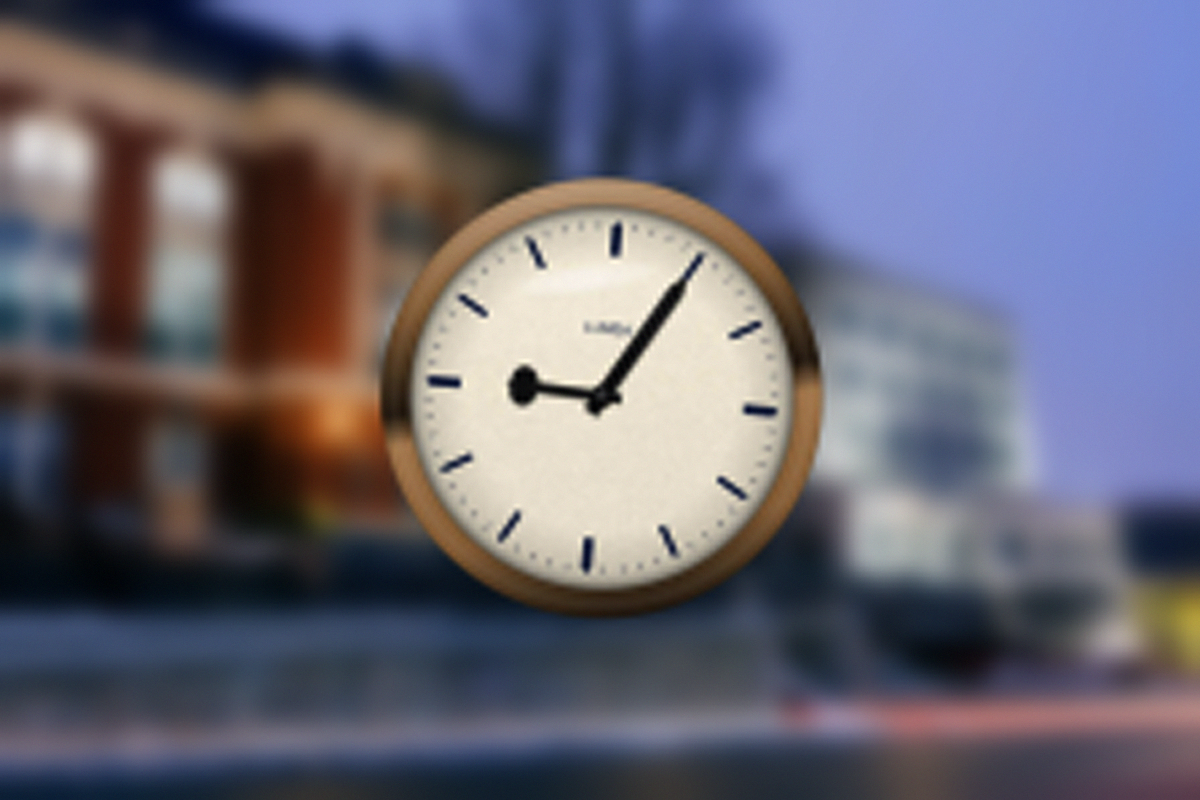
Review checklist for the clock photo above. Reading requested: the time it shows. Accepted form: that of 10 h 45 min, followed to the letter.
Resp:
9 h 05 min
